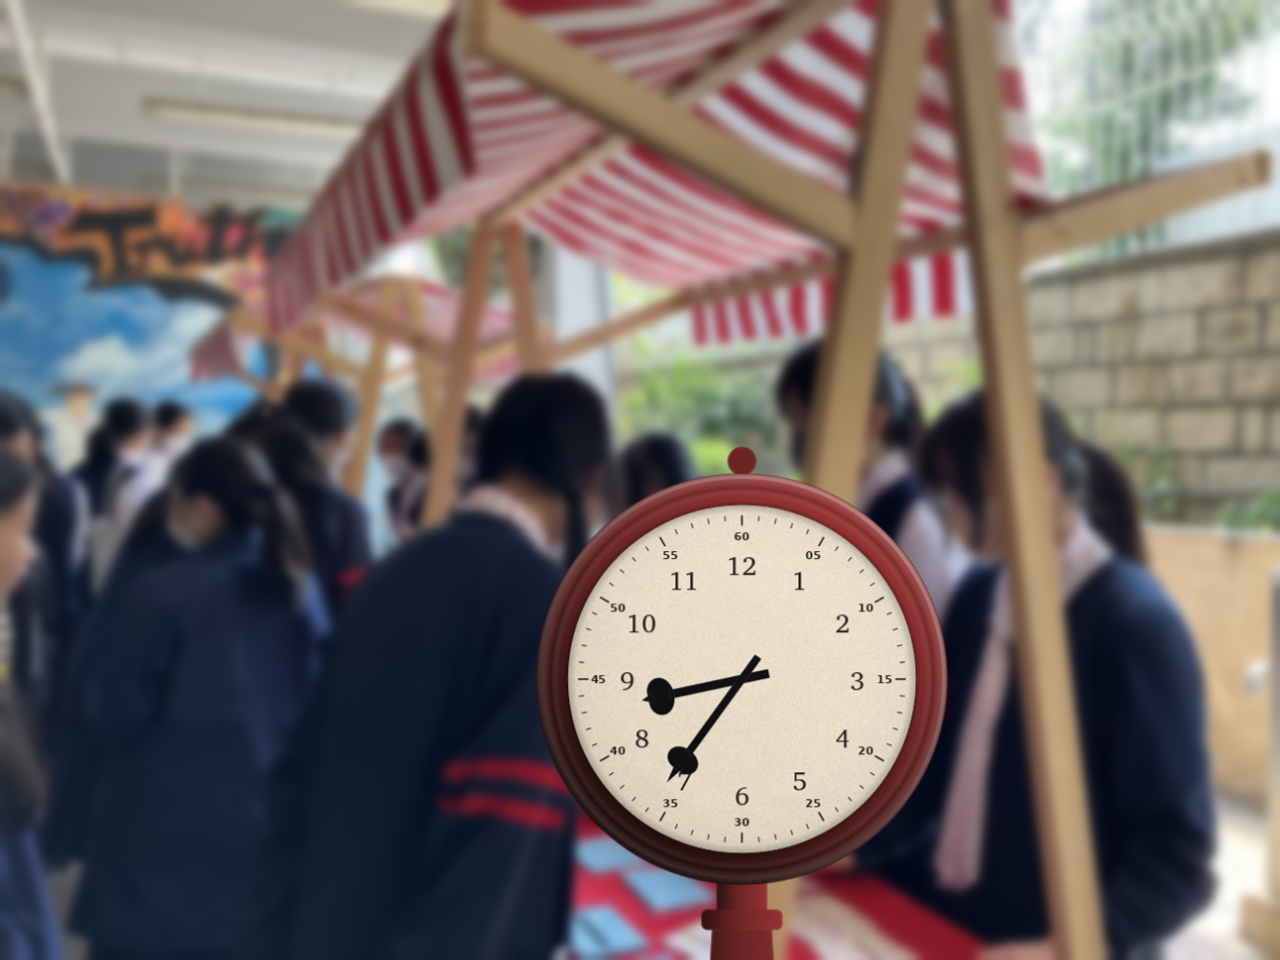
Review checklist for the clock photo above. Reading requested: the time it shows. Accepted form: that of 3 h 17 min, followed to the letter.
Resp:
8 h 36 min
